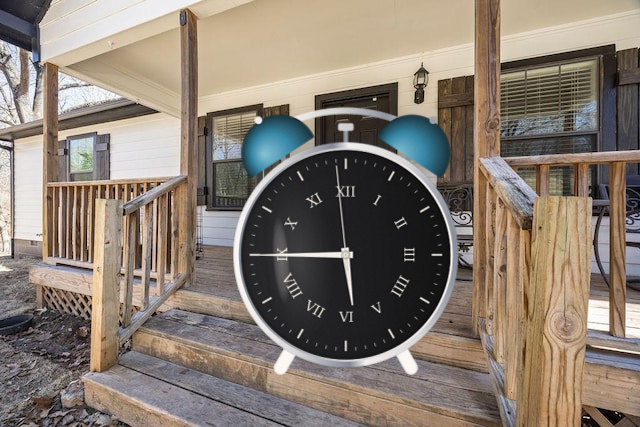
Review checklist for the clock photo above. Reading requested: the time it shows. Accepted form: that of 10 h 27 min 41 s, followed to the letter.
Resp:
5 h 44 min 59 s
